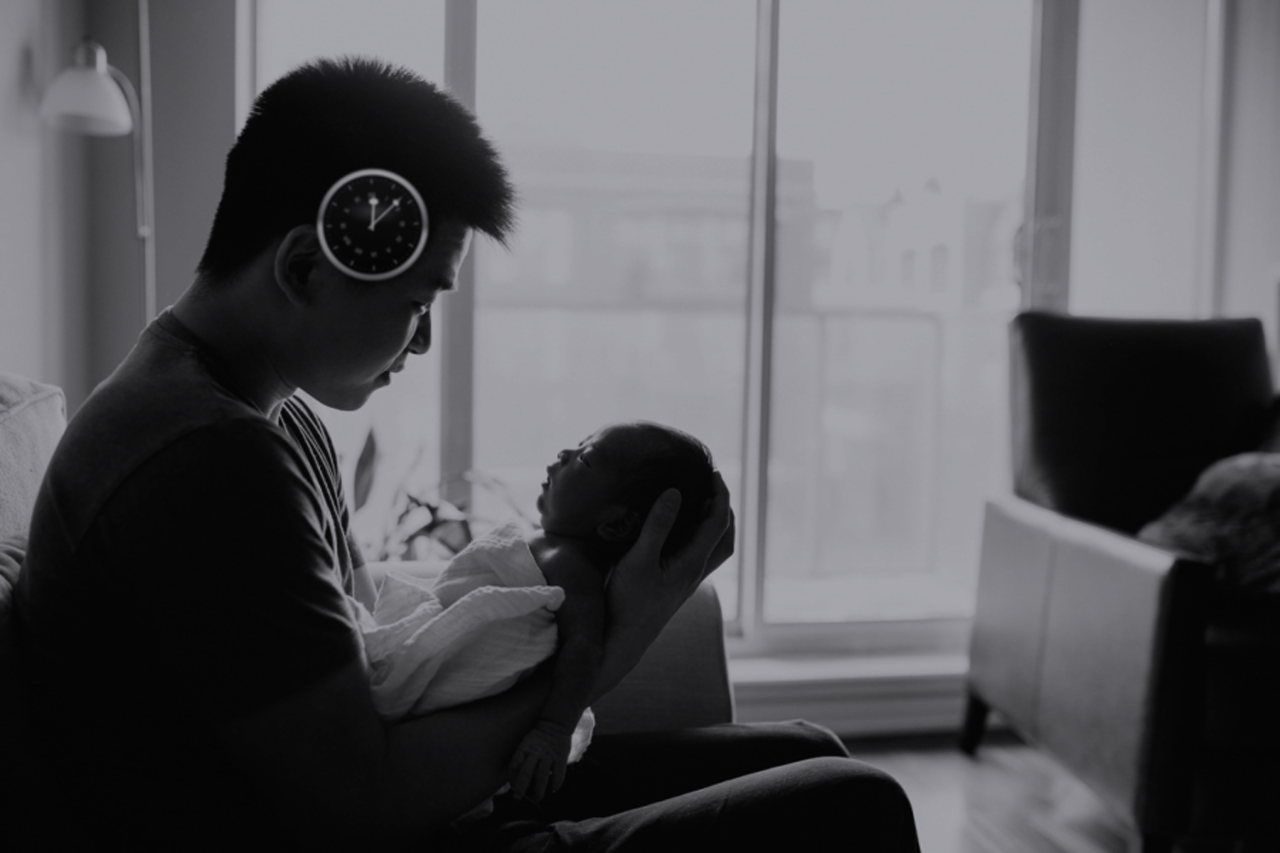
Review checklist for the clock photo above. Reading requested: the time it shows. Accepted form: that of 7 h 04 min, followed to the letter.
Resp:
12 h 08 min
